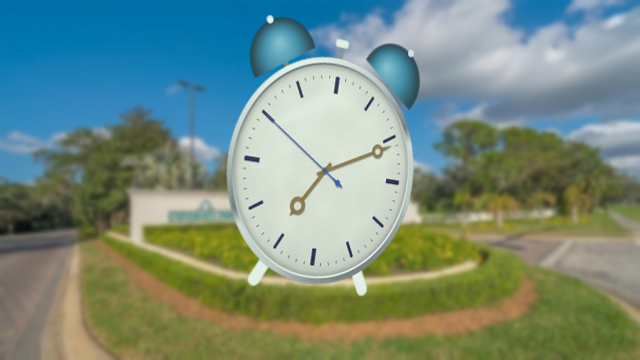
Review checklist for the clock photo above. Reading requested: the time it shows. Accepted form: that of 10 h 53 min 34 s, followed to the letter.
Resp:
7 h 10 min 50 s
